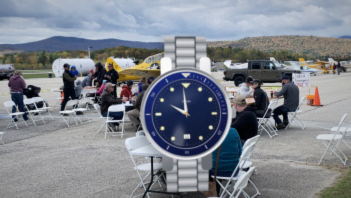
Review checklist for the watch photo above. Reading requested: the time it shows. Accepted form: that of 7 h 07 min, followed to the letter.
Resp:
9 h 59 min
